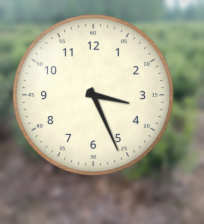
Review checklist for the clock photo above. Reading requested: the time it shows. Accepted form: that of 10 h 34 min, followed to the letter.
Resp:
3 h 26 min
